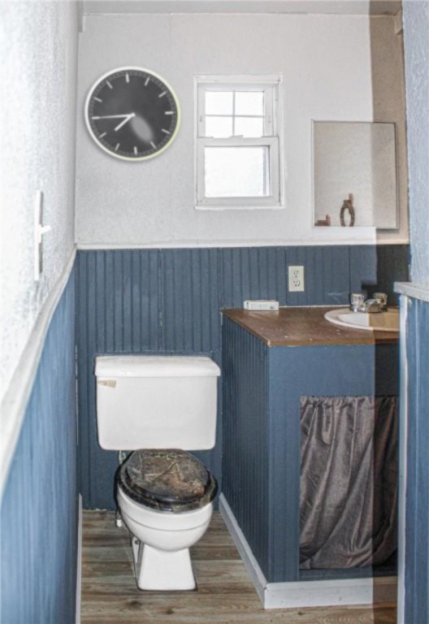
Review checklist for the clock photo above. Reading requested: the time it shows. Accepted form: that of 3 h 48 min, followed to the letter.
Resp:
7 h 45 min
